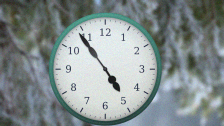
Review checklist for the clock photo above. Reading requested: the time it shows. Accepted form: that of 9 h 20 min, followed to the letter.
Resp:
4 h 54 min
